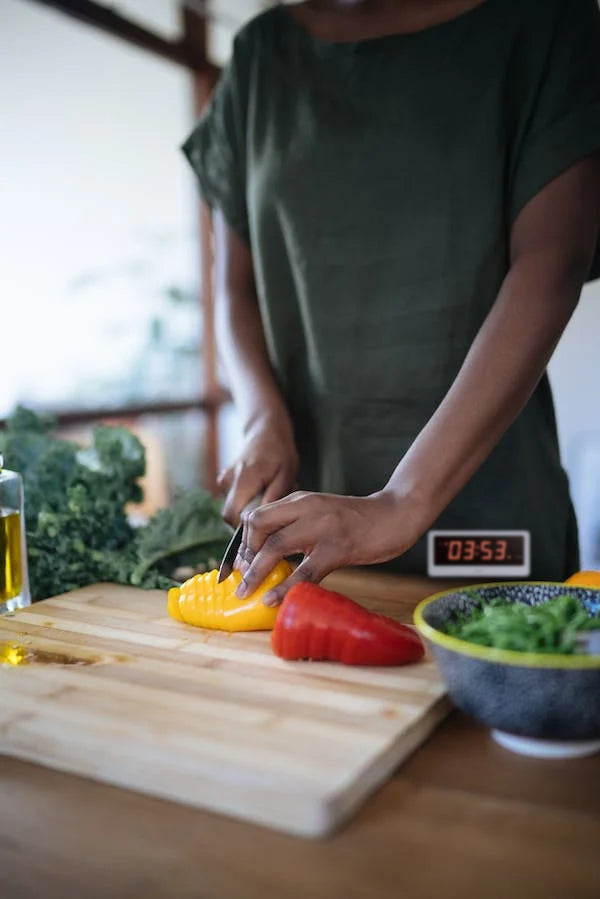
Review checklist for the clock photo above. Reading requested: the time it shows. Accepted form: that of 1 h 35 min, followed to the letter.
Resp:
3 h 53 min
